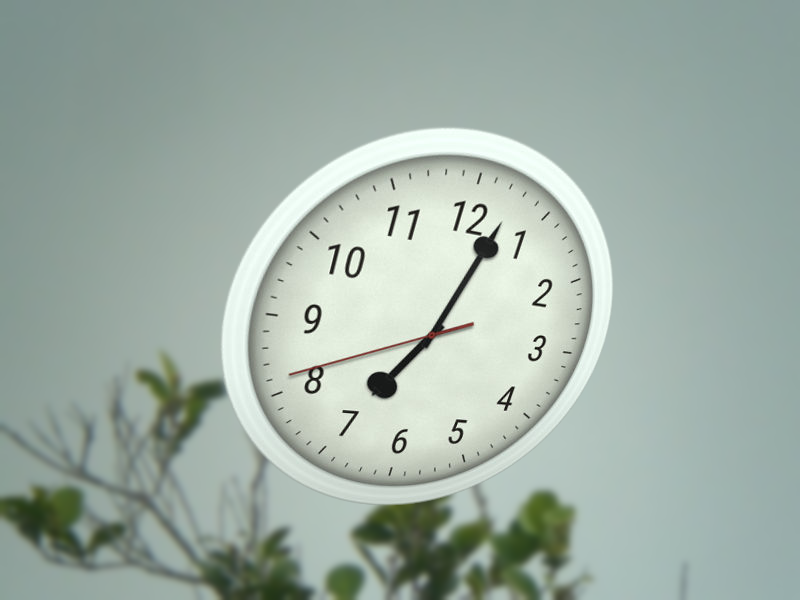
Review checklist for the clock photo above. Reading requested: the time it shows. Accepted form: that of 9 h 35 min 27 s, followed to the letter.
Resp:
7 h 02 min 41 s
